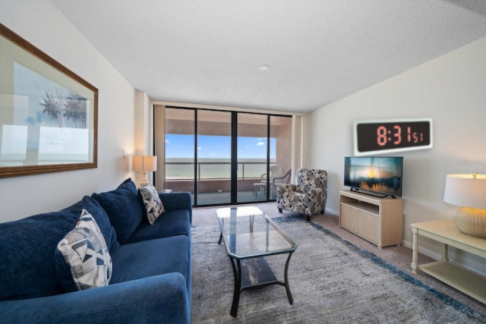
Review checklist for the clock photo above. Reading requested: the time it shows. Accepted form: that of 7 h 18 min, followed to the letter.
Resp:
8 h 31 min
